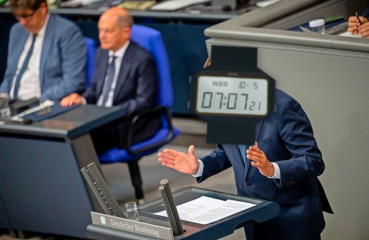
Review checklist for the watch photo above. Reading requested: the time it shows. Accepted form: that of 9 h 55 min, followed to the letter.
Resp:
7 h 07 min
